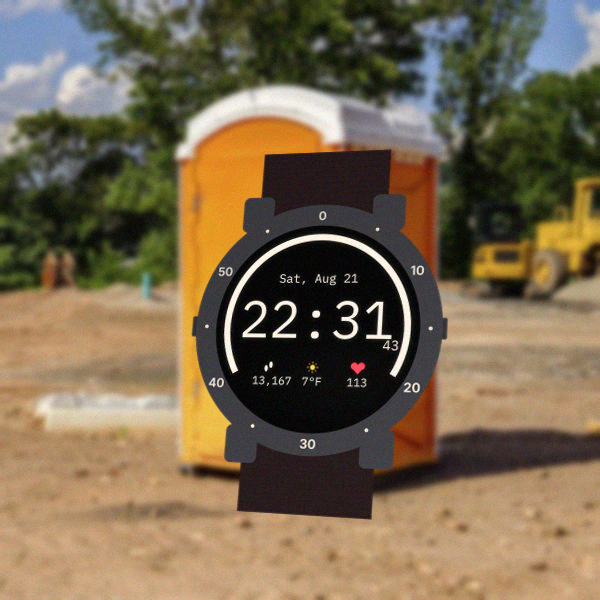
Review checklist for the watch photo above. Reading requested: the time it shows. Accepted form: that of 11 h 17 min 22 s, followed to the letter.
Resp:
22 h 31 min 43 s
